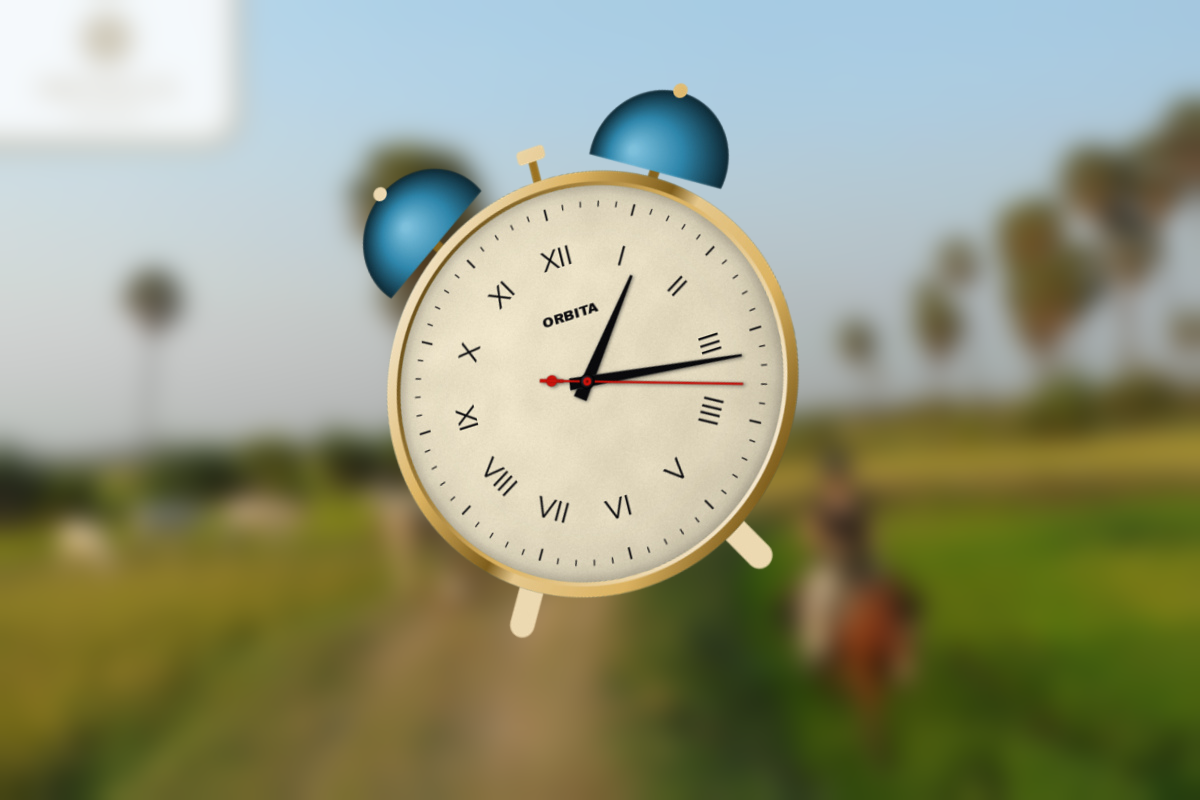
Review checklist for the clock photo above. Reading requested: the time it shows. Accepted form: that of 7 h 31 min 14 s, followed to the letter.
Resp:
1 h 16 min 18 s
